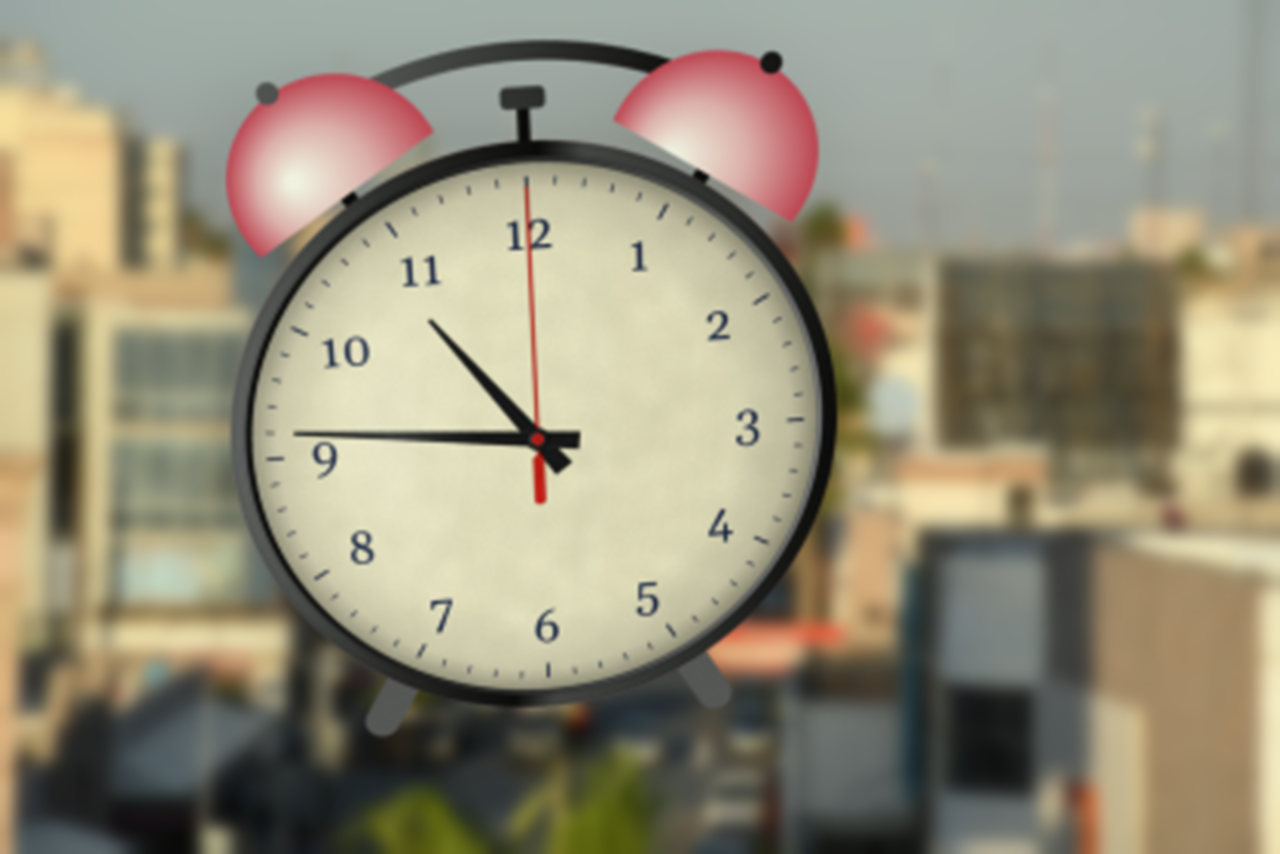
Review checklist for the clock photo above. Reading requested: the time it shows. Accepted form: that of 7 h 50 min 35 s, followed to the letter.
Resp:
10 h 46 min 00 s
